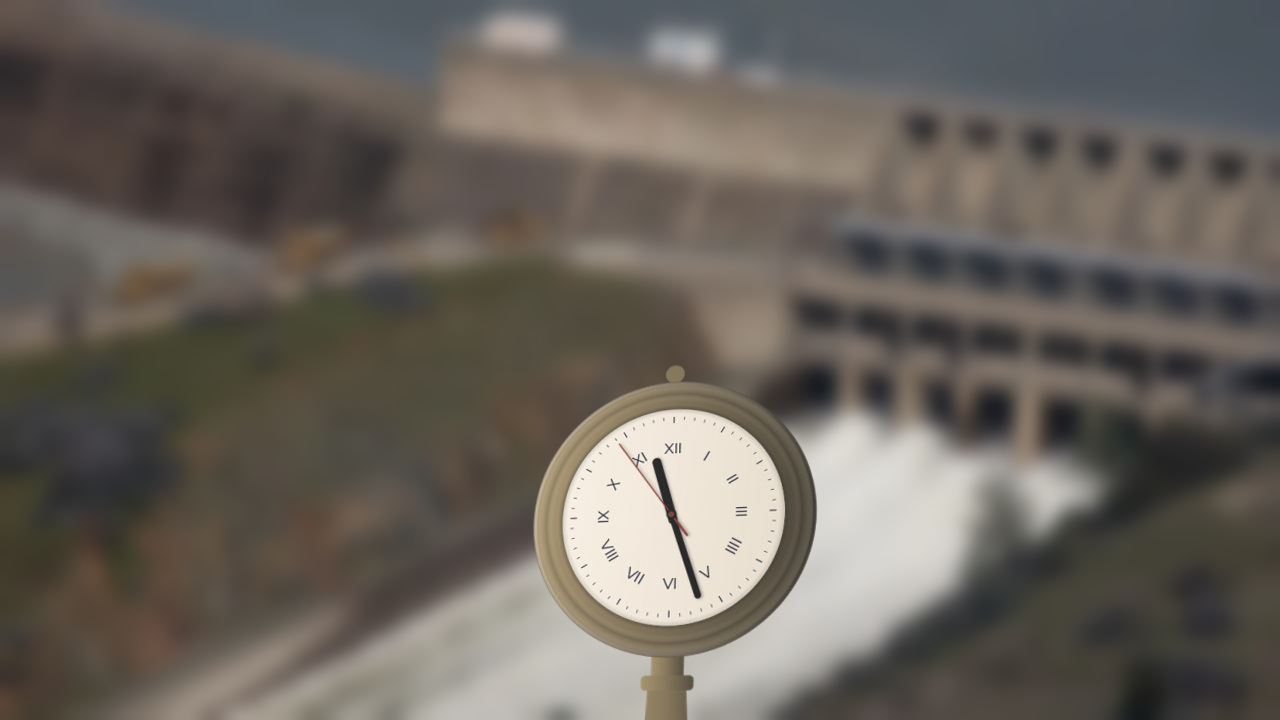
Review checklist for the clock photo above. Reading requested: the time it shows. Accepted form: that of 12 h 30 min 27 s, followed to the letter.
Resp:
11 h 26 min 54 s
